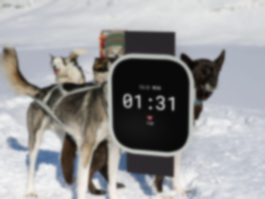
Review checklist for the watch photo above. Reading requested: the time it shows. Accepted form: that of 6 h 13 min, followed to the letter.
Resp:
1 h 31 min
